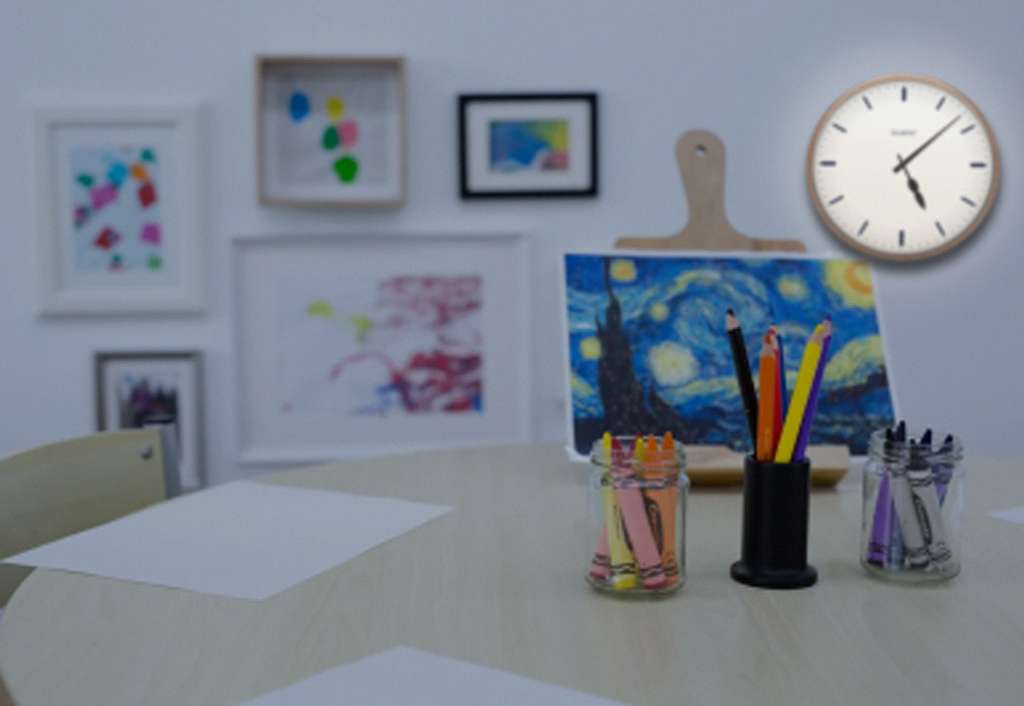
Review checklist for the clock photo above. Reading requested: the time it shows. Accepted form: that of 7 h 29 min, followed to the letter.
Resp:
5 h 08 min
